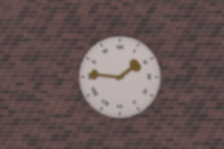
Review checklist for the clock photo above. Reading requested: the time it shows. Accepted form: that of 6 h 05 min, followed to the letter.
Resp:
1 h 46 min
